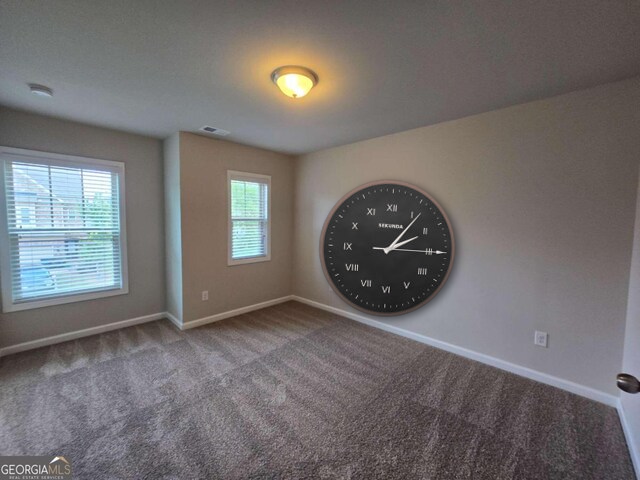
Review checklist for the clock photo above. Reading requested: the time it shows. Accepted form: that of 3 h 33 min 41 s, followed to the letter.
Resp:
2 h 06 min 15 s
